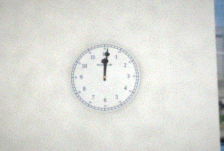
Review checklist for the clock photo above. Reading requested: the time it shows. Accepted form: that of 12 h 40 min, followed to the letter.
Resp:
12 h 01 min
